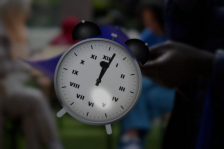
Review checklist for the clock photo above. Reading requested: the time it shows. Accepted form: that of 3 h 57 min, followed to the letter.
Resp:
12 h 02 min
